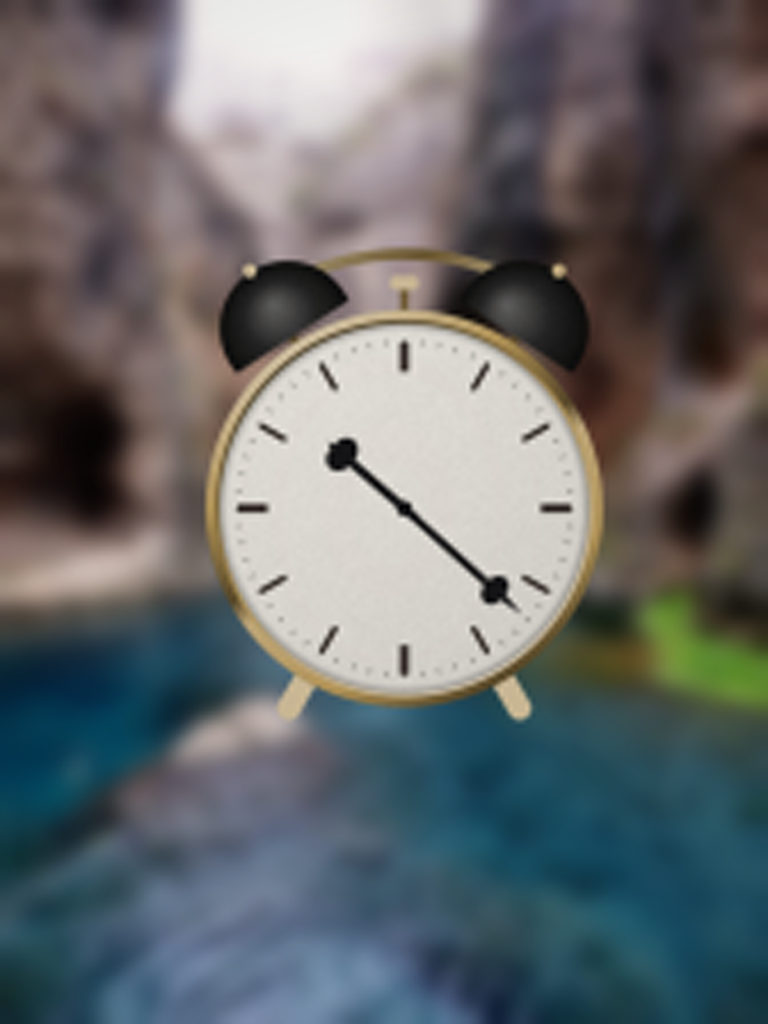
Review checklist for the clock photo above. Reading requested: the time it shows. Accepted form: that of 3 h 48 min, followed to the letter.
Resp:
10 h 22 min
